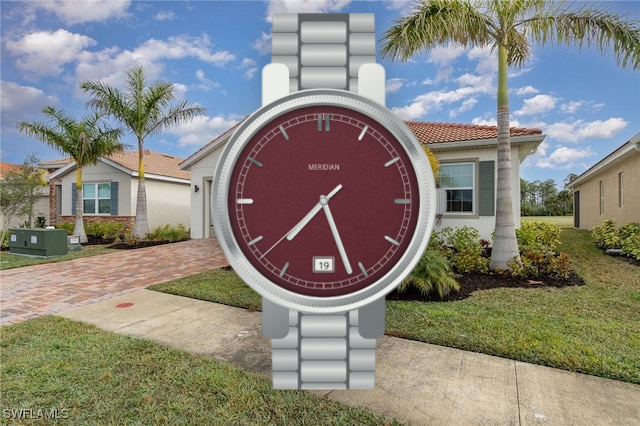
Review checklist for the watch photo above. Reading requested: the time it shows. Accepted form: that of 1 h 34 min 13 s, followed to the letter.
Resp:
7 h 26 min 38 s
